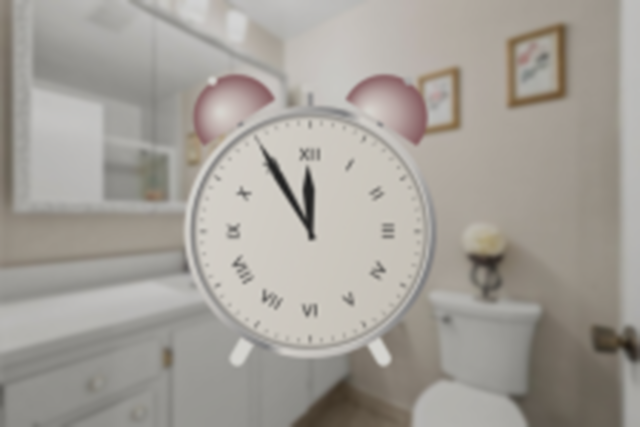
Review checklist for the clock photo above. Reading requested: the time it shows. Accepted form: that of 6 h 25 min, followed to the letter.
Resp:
11 h 55 min
